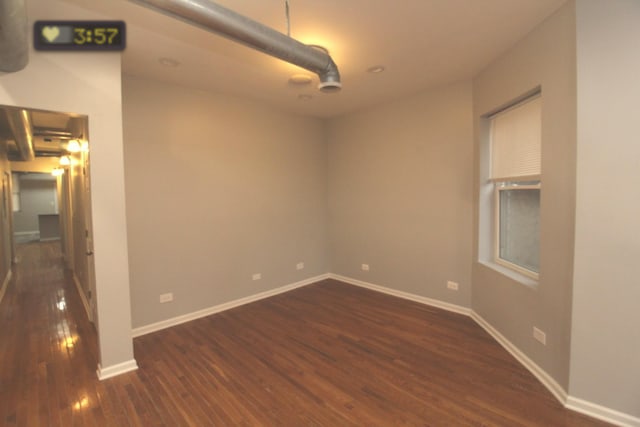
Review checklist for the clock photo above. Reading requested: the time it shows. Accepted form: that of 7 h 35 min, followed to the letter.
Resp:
3 h 57 min
